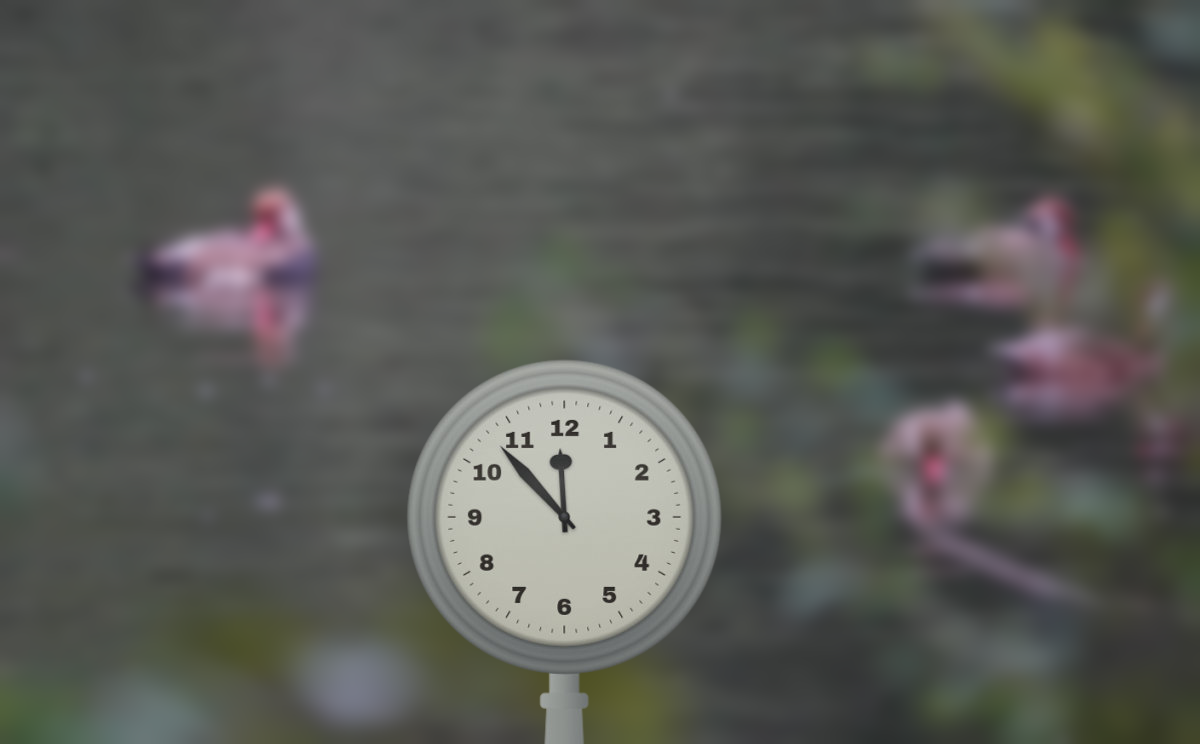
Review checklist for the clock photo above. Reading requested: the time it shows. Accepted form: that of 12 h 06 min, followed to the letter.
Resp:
11 h 53 min
